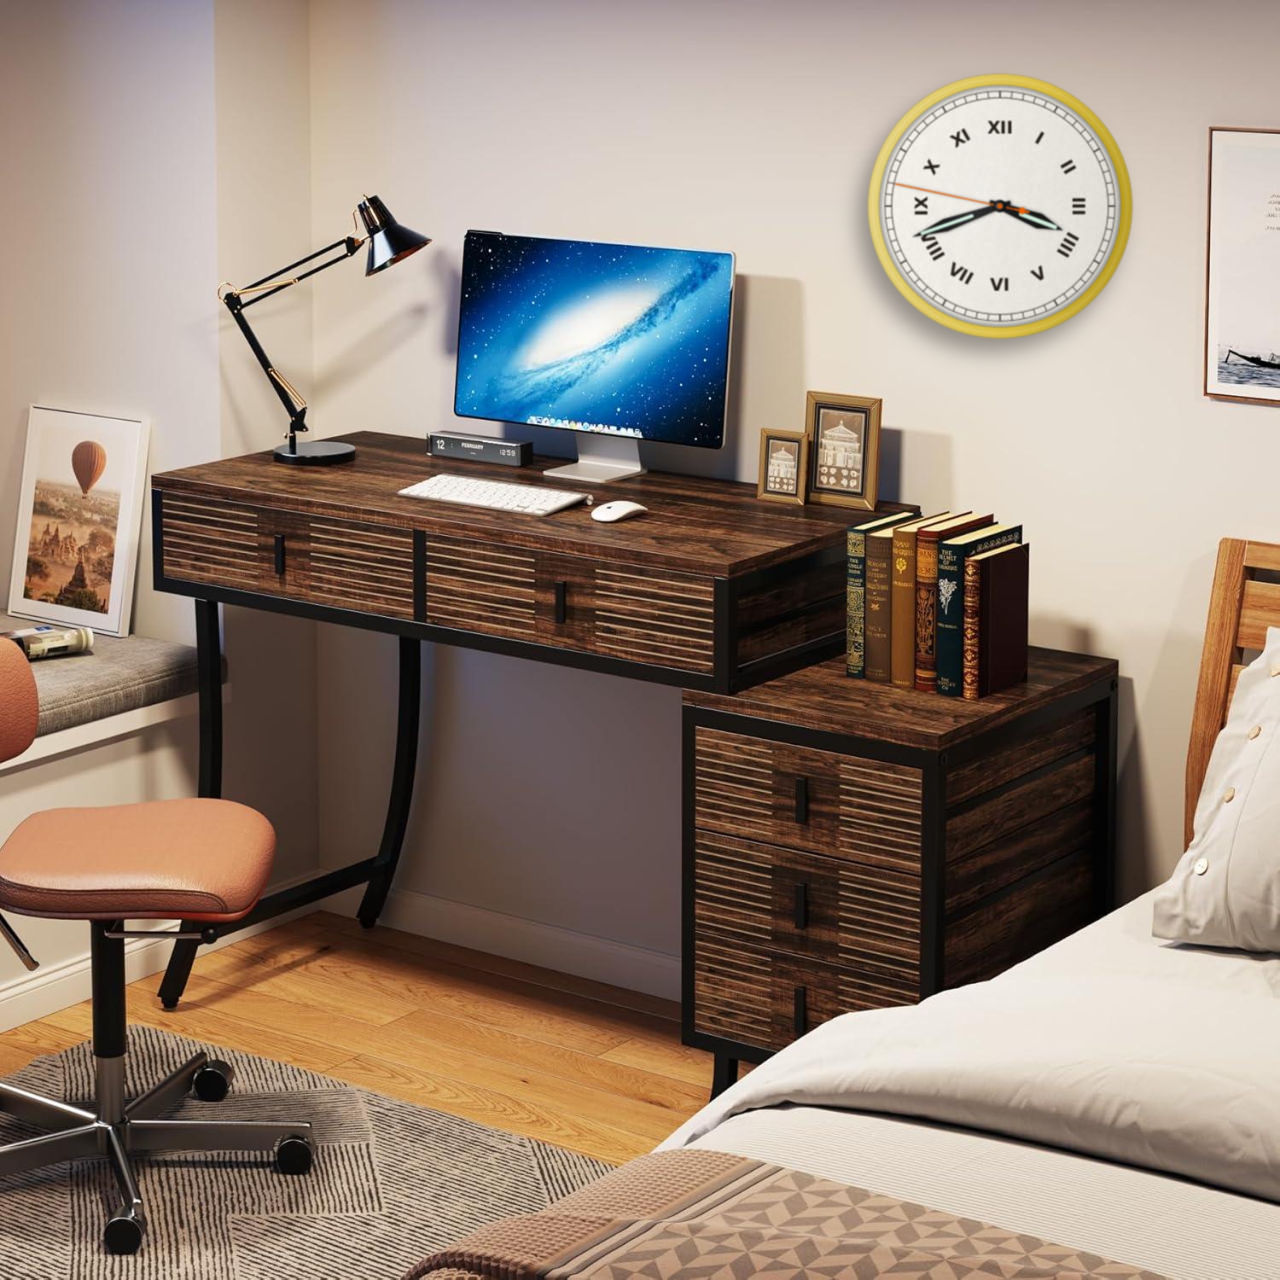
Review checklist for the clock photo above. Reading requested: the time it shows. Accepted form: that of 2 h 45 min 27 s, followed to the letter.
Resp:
3 h 41 min 47 s
